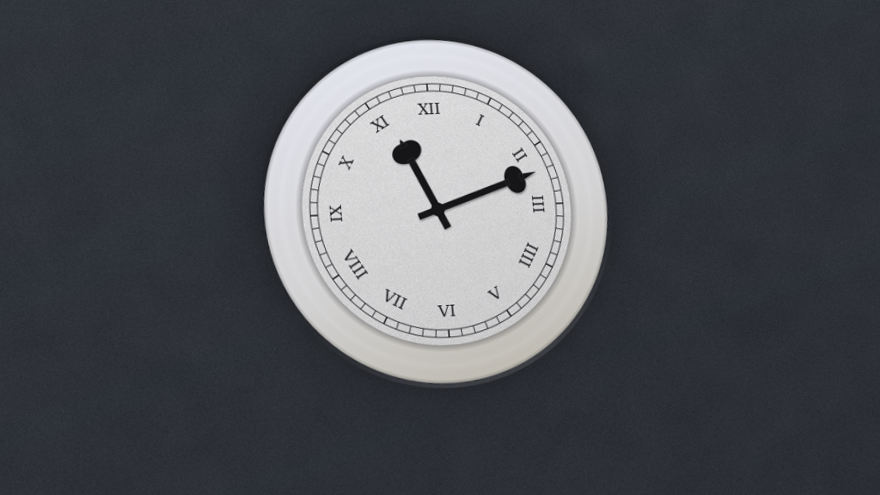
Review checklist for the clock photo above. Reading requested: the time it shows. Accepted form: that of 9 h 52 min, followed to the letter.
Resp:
11 h 12 min
